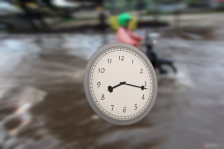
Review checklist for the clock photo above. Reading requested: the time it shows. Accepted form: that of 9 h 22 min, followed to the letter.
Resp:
8 h 17 min
